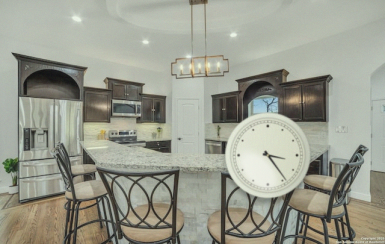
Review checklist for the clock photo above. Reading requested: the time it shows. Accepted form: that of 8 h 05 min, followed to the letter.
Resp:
3 h 24 min
